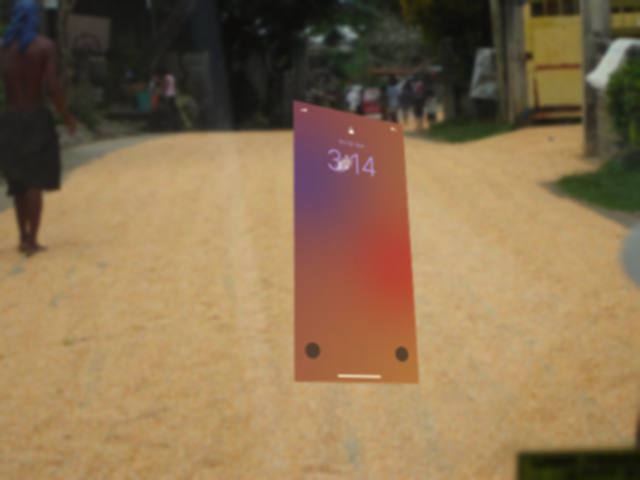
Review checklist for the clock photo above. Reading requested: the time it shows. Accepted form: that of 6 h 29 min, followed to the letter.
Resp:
3 h 14 min
